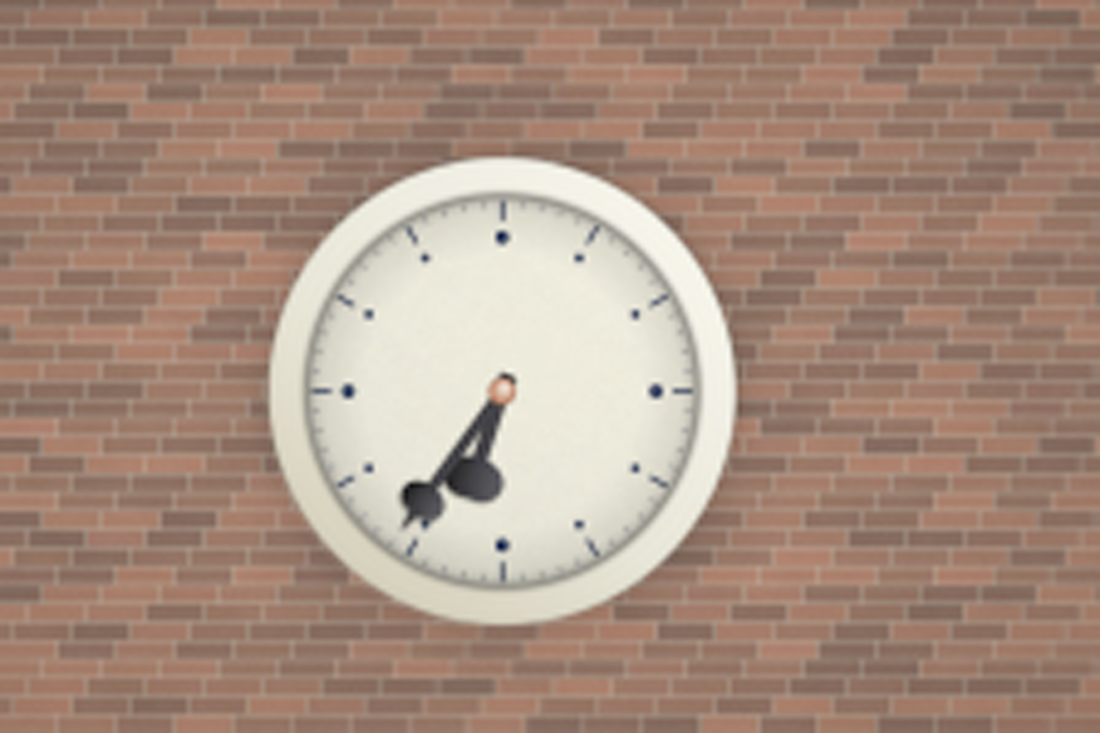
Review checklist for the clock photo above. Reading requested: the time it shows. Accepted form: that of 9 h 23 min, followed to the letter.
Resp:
6 h 36 min
